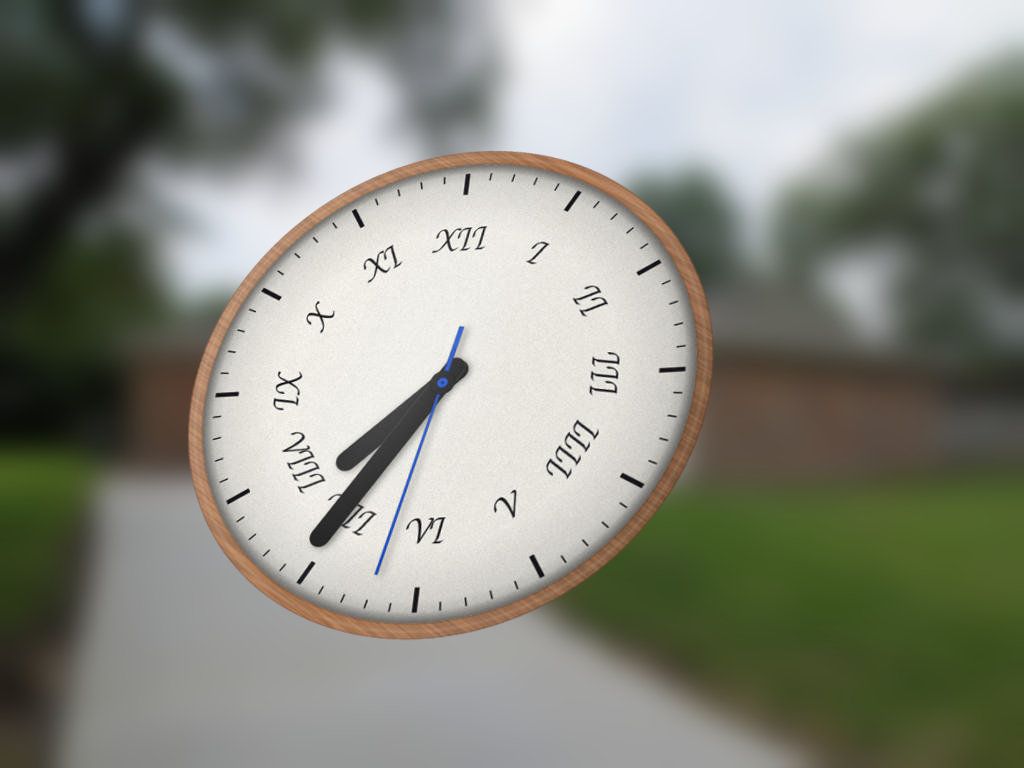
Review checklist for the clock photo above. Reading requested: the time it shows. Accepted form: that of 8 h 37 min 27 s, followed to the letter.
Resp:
7 h 35 min 32 s
